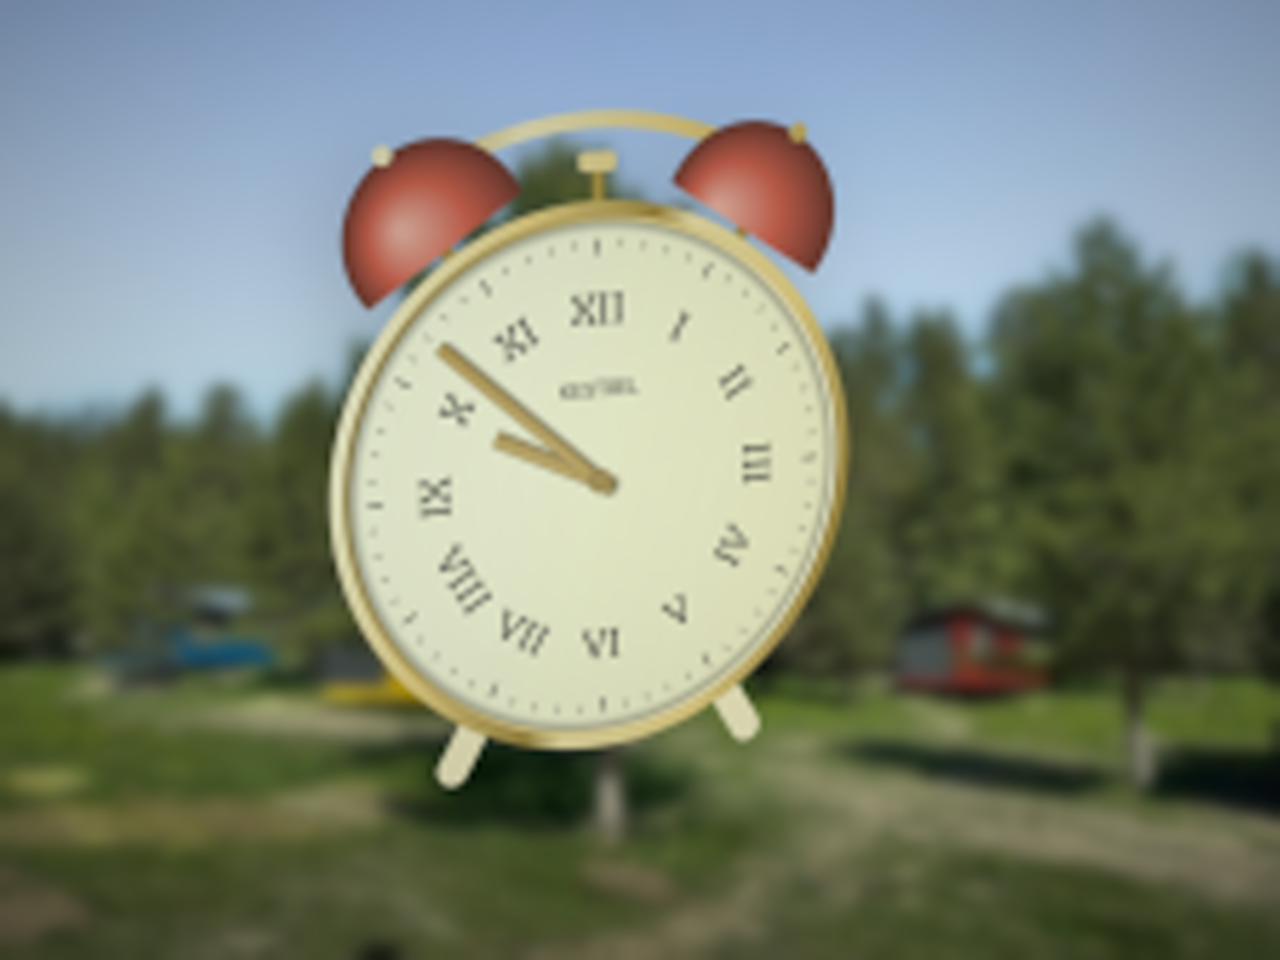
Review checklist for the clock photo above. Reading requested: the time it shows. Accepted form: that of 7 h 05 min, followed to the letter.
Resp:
9 h 52 min
